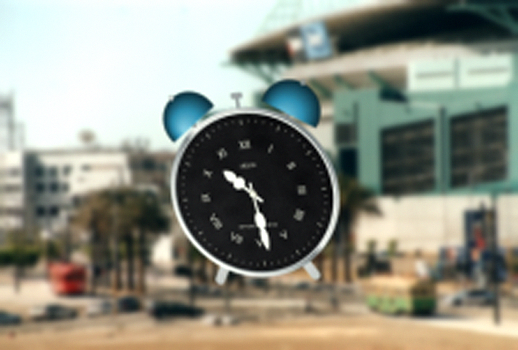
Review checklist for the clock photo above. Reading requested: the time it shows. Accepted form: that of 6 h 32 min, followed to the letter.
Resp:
10 h 29 min
